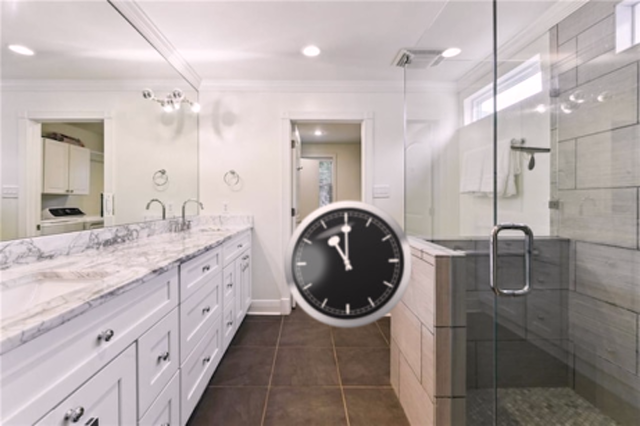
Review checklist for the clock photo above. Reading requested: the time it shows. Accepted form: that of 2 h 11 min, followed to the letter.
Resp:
11 h 00 min
